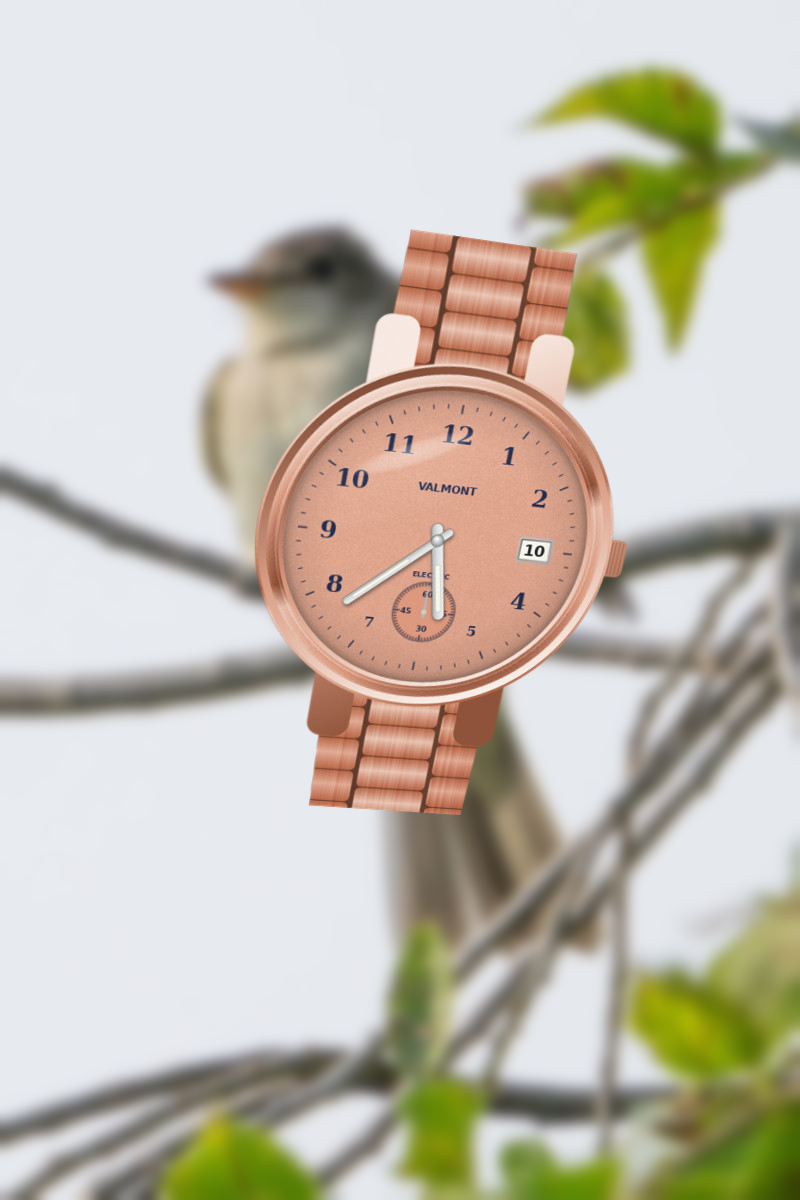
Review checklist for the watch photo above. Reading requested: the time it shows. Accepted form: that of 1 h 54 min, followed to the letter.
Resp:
5 h 38 min
